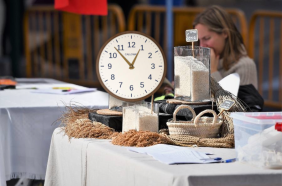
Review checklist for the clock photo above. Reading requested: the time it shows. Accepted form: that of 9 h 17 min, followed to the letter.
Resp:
12 h 53 min
